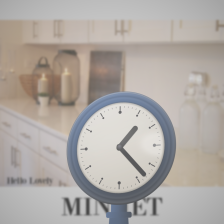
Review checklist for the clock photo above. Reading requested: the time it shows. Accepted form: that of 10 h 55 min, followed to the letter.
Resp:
1 h 23 min
